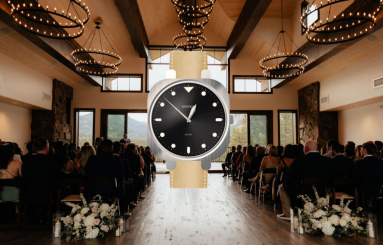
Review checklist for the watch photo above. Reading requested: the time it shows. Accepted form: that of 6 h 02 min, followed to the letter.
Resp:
12 h 52 min
